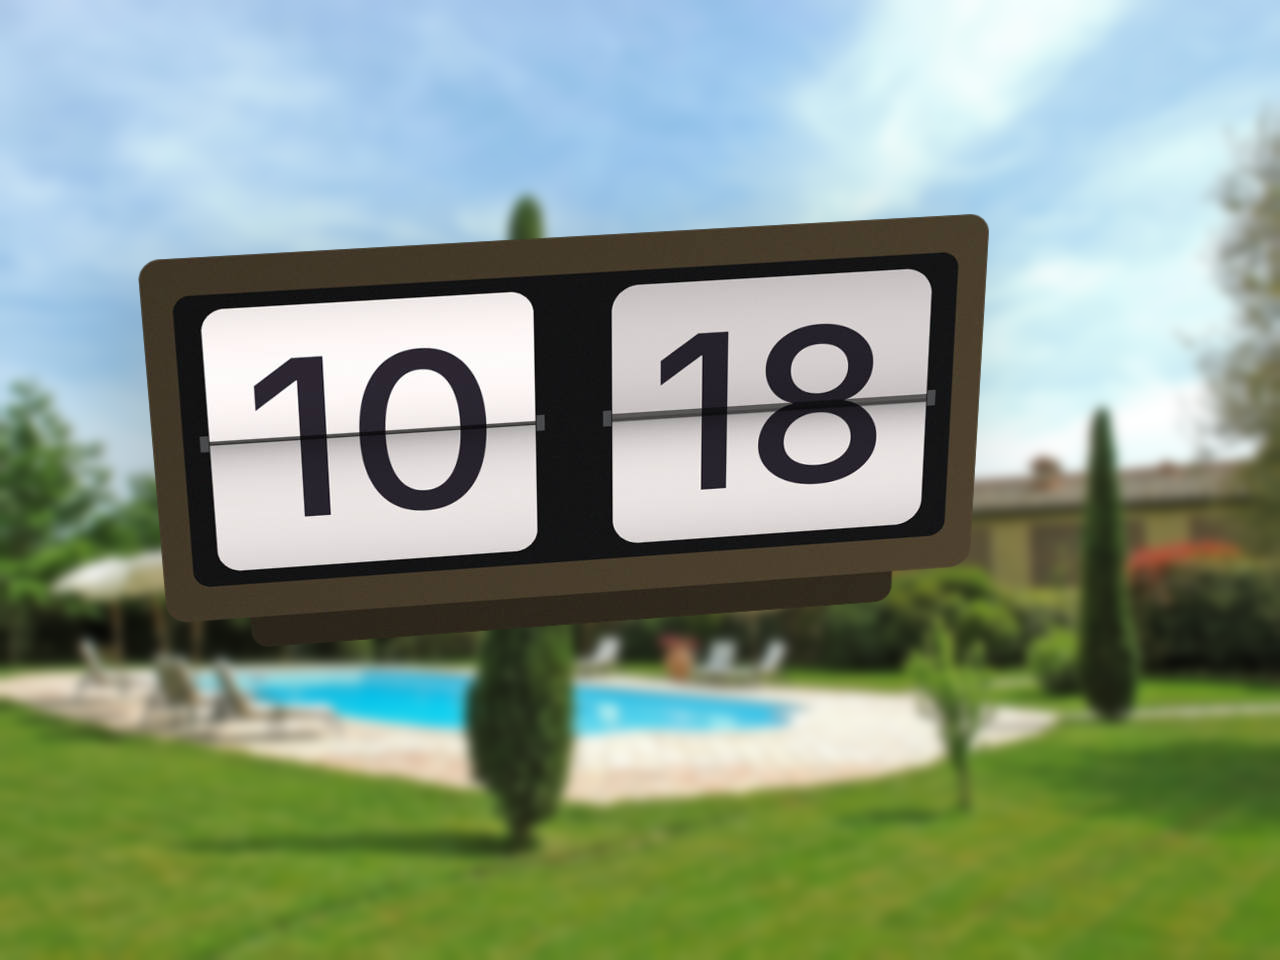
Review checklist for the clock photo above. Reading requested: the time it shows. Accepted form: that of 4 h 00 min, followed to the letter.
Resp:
10 h 18 min
